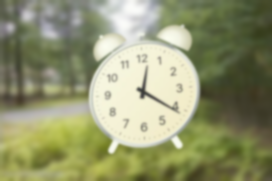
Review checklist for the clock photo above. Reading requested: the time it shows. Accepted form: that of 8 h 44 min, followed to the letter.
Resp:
12 h 21 min
